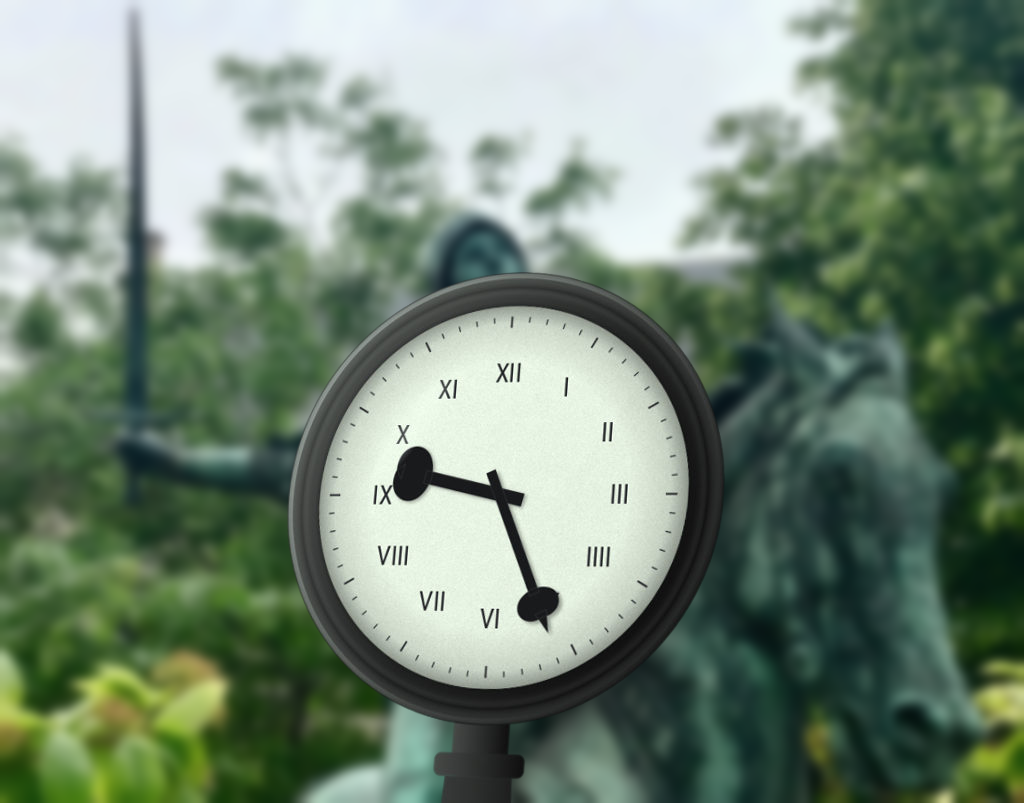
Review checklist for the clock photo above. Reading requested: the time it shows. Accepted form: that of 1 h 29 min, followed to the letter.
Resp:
9 h 26 min
